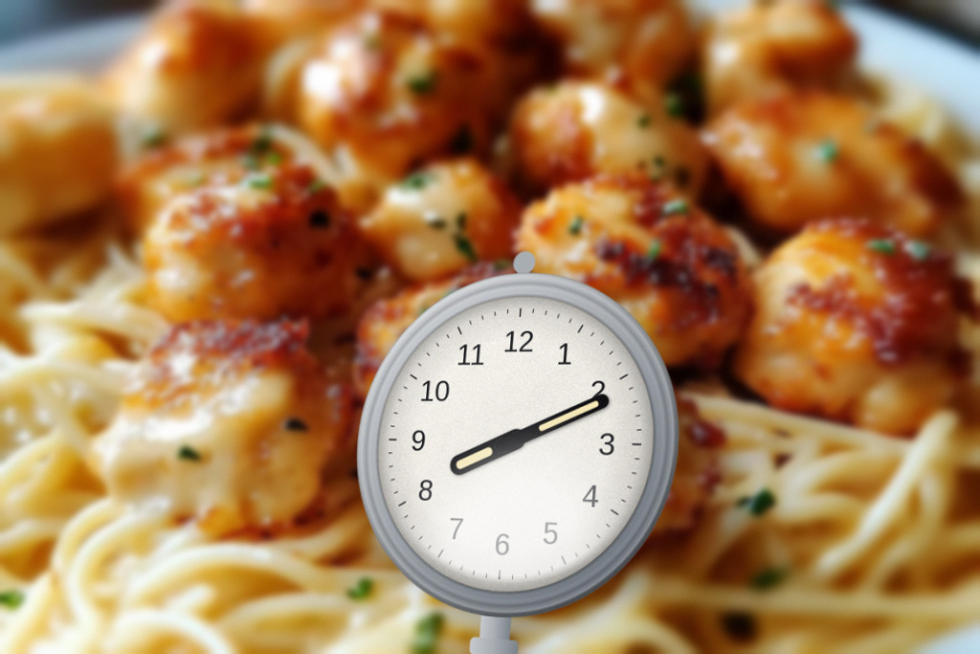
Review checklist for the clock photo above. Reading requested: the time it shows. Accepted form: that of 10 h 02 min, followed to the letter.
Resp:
8 h 11 min
